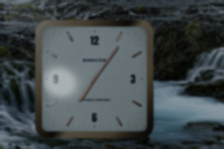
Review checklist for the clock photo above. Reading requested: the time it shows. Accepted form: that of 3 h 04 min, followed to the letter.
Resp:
7 h 06 min
